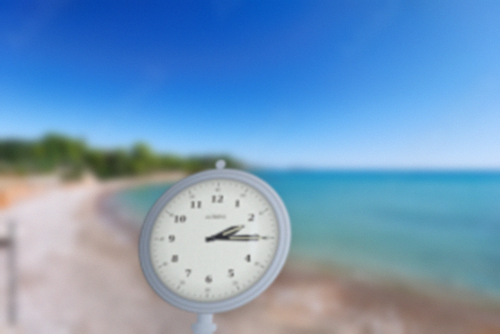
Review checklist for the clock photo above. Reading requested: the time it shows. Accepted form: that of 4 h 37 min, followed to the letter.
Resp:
2 h 15 min
